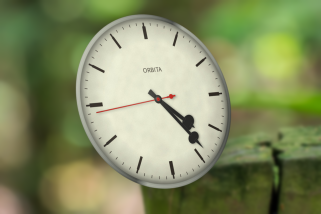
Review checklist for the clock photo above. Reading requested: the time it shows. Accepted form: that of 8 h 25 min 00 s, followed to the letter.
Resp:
4 h 23 min 44 s
